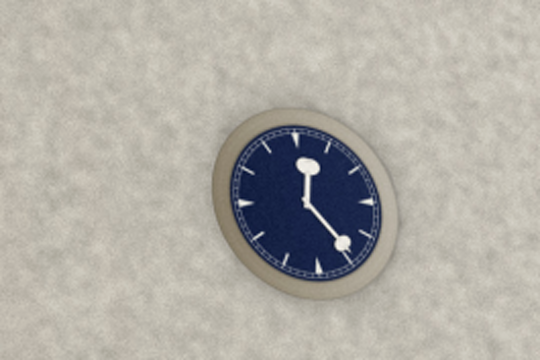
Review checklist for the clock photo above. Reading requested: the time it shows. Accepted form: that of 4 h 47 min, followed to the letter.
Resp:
12 h 24 min
